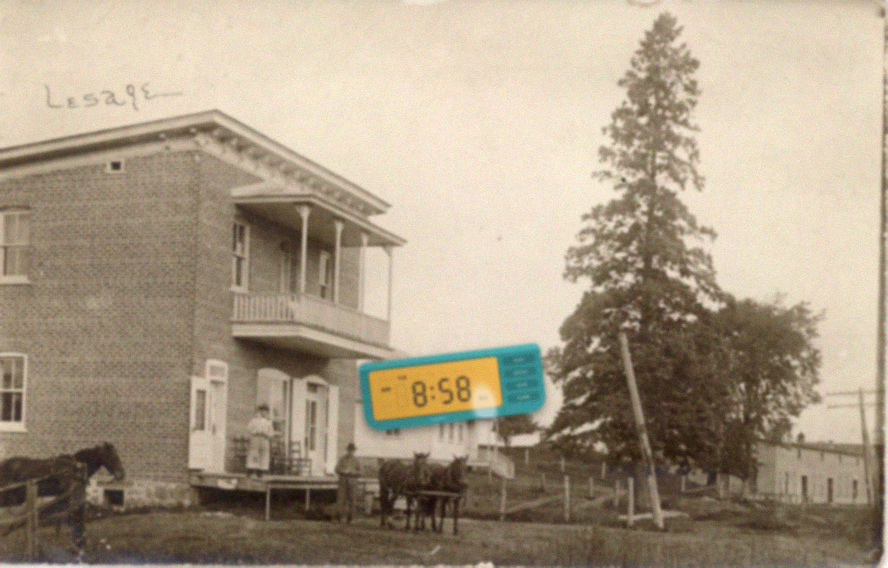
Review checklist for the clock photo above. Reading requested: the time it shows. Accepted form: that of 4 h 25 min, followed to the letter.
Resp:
8 h 58 min
